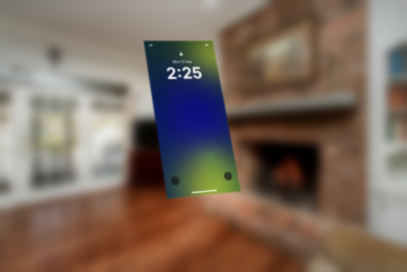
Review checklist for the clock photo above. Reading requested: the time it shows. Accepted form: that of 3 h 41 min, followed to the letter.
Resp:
2 h 25 min
